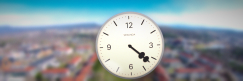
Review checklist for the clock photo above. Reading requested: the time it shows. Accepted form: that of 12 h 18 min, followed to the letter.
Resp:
4 h 22 min
